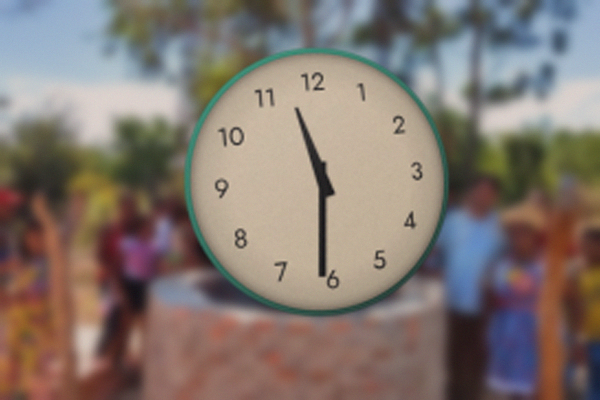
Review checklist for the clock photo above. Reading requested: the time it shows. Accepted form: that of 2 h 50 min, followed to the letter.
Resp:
11 h 31 min
